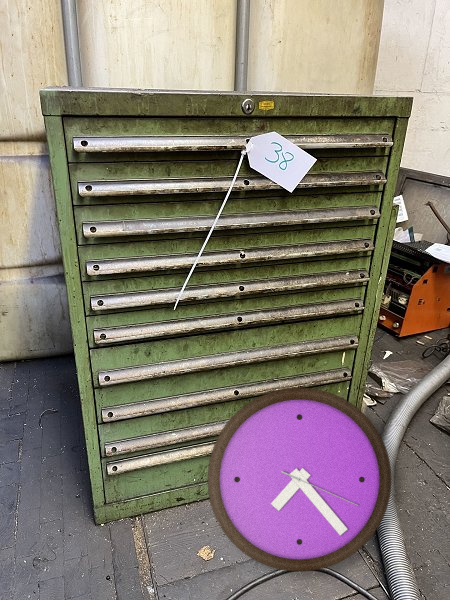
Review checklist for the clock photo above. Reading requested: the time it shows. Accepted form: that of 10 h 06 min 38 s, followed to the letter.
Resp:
7 h 23 min 19 s
